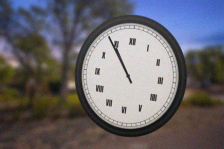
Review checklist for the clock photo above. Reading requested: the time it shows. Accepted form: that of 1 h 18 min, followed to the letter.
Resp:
10 h 54 min
